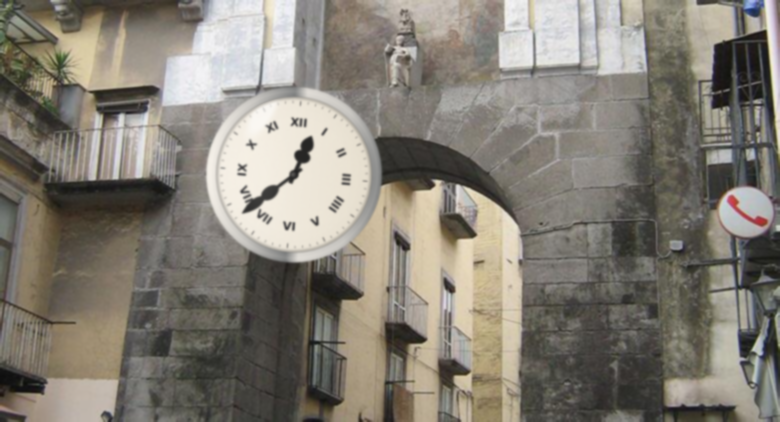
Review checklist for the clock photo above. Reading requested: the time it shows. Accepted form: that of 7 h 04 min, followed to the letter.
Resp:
12 h 38 min
